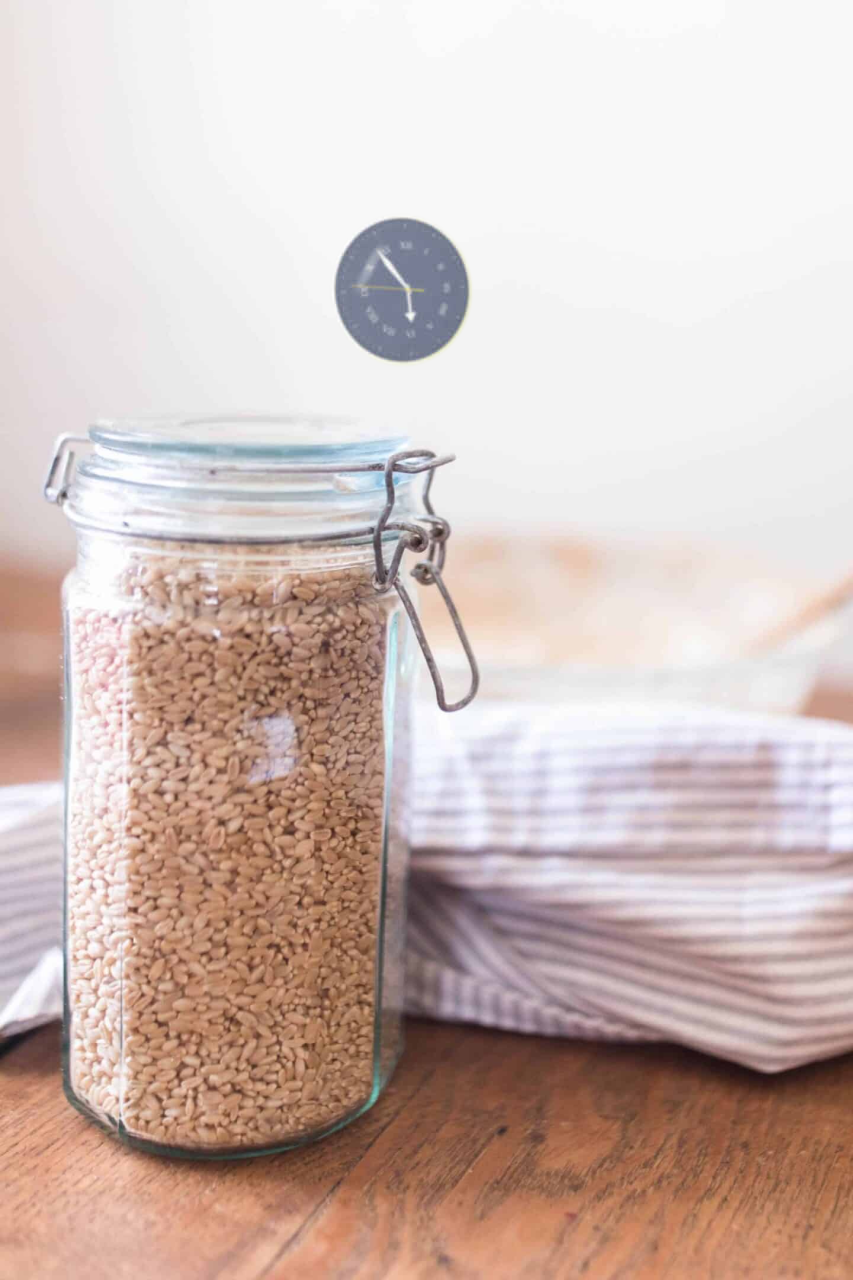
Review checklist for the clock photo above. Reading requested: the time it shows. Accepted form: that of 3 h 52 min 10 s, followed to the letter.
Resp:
5 h 53 min 46 s
